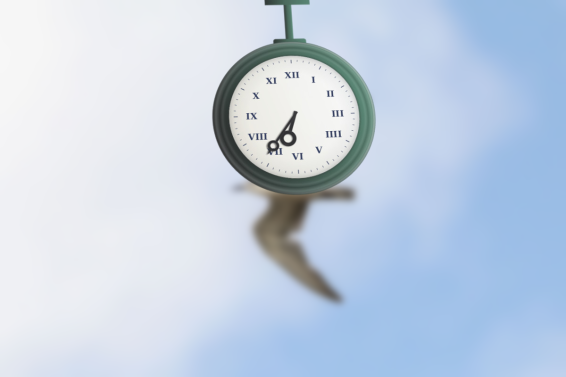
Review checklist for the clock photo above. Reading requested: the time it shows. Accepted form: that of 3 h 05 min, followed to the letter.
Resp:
6 h 36 min
